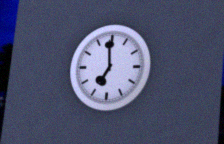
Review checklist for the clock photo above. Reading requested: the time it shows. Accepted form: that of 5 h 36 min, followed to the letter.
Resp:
6 h 59 min
